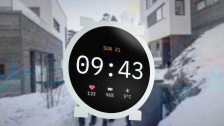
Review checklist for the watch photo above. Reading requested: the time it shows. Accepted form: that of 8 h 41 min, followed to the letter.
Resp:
9 h 43 min
